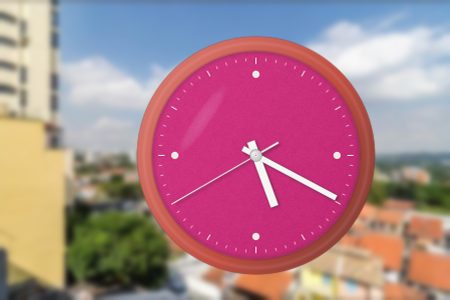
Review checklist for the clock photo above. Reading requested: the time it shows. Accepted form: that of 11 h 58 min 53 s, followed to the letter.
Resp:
5 h 19 min 40 s
